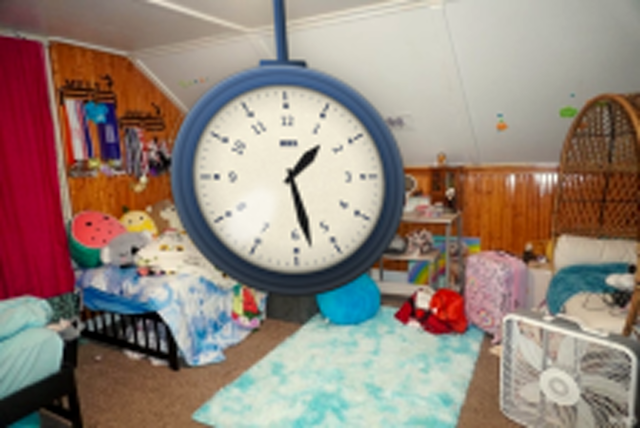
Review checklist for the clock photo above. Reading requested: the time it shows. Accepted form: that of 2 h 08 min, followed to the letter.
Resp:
1 h 28 min
